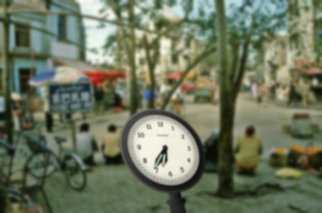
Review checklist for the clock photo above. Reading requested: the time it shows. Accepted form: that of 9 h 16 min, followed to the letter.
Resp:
6 h 36 min
